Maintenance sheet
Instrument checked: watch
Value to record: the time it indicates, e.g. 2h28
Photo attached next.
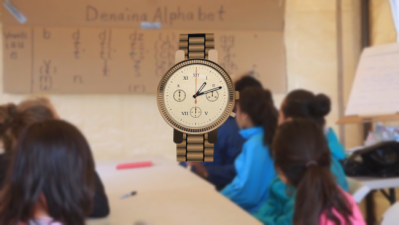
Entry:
1h12
